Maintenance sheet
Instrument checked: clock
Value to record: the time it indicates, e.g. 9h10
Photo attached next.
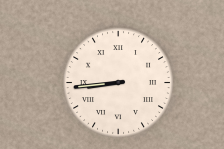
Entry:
8h44
